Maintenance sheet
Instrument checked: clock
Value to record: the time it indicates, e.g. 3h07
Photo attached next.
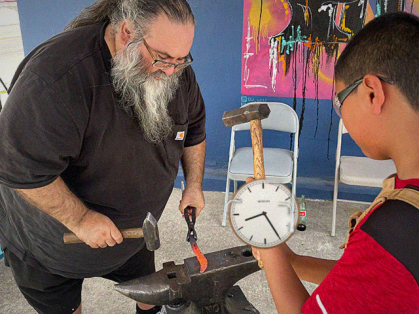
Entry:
8h25
